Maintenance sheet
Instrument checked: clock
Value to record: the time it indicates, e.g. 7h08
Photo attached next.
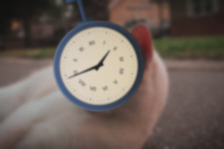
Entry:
1h44
